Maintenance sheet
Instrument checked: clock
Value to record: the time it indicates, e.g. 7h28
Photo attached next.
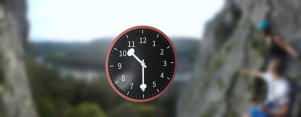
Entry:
10h30
